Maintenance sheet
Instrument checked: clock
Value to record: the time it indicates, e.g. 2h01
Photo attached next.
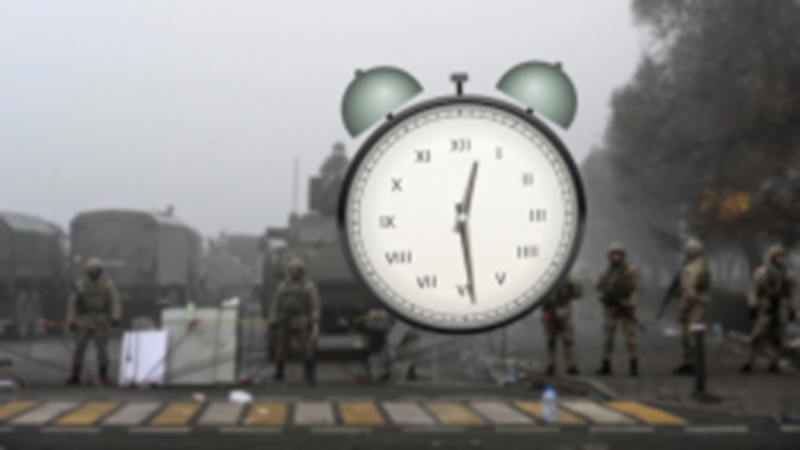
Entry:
12h29
